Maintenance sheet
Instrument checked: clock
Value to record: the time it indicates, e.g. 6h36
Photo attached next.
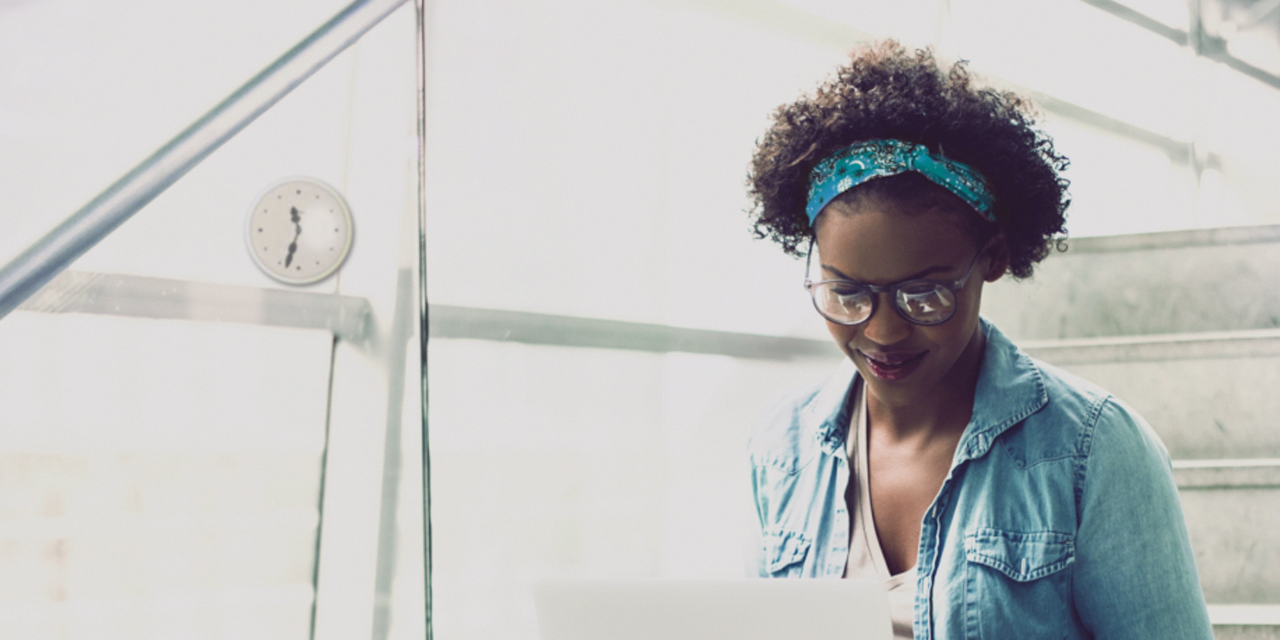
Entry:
11h33
